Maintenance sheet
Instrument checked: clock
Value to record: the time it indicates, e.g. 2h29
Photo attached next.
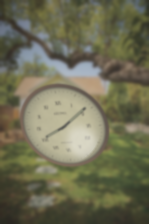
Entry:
8h09
